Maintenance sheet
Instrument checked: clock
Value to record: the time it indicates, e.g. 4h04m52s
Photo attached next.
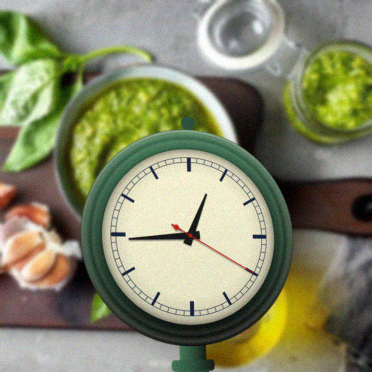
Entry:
12h44m20s
